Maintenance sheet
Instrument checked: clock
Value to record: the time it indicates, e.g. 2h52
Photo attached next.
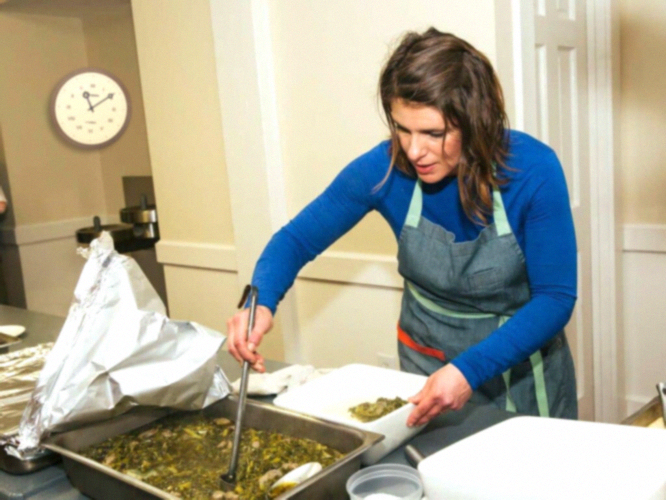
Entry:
11h09
